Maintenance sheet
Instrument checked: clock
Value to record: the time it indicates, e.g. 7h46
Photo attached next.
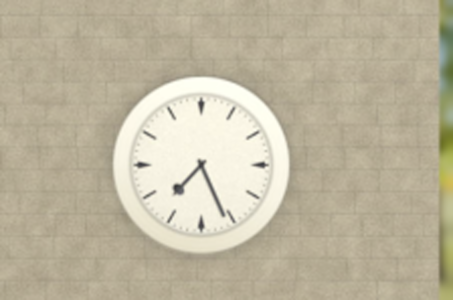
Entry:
7h26
